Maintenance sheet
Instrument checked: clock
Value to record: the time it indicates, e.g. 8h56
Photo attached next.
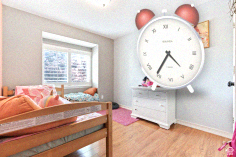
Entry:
4h36
